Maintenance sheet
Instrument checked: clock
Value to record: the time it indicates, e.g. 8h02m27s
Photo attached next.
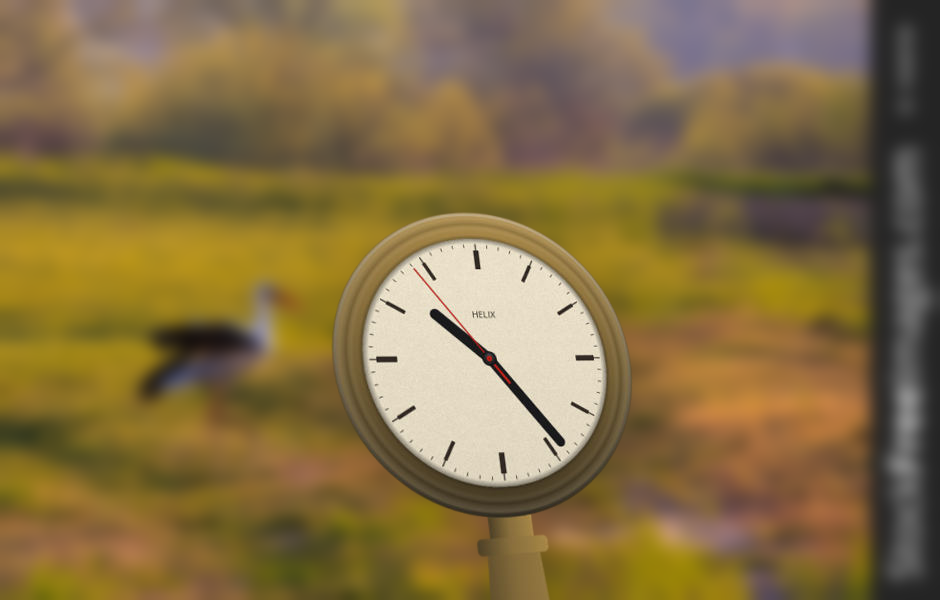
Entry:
10h23m54s
